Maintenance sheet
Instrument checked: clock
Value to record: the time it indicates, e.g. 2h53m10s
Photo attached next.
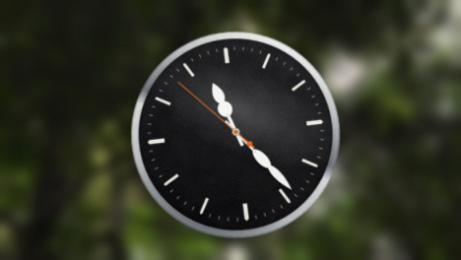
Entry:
11h23m53s
